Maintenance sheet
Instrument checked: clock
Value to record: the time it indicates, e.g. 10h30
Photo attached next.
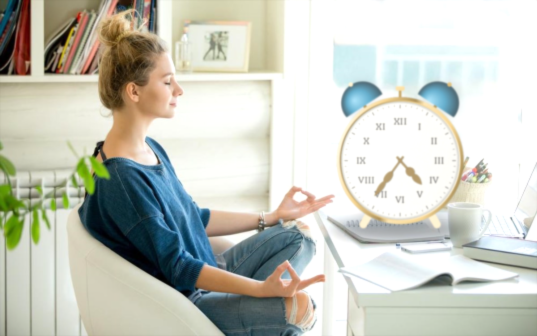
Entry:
4h36
